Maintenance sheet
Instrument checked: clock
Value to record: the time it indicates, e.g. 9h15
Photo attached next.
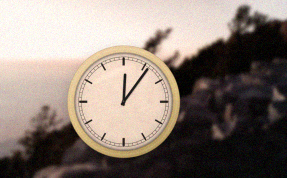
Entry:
12h06
